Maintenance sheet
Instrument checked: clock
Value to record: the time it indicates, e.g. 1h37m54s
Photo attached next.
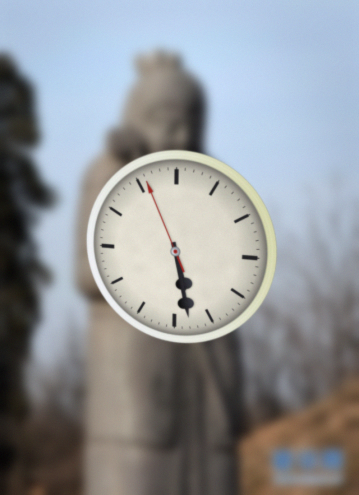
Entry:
5h27m56s
